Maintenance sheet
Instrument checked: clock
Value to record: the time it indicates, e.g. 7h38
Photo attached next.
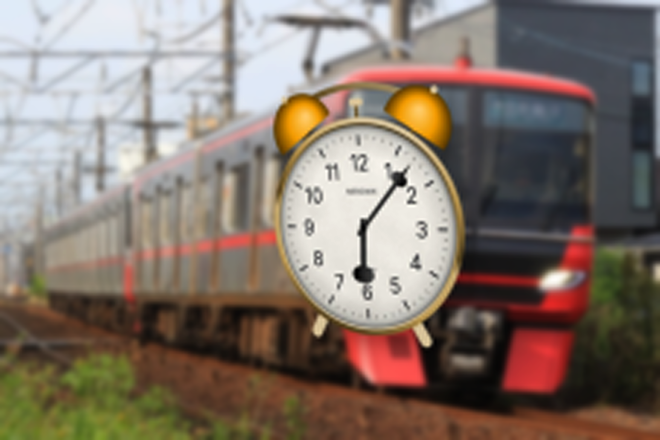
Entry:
6h07
